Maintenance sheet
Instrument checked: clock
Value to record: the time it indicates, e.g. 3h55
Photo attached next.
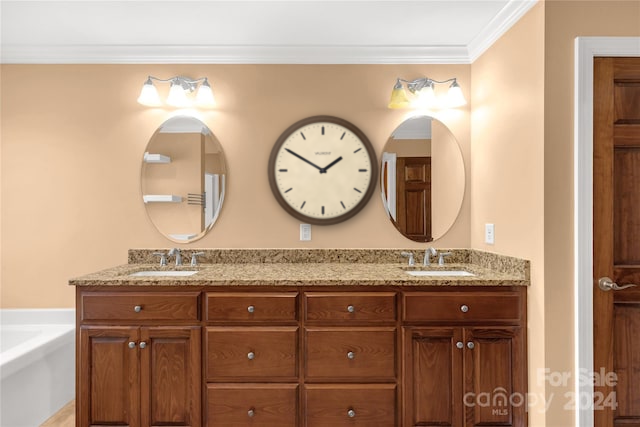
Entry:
1h50
